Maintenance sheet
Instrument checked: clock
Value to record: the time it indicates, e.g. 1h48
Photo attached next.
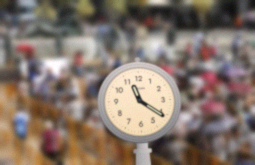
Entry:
11h21
